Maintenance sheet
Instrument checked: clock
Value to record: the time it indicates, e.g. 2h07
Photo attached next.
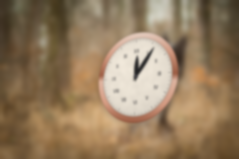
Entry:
12h06
